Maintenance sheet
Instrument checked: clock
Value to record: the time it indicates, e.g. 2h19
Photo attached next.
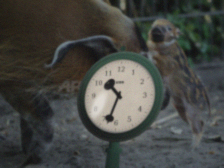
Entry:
10h33
